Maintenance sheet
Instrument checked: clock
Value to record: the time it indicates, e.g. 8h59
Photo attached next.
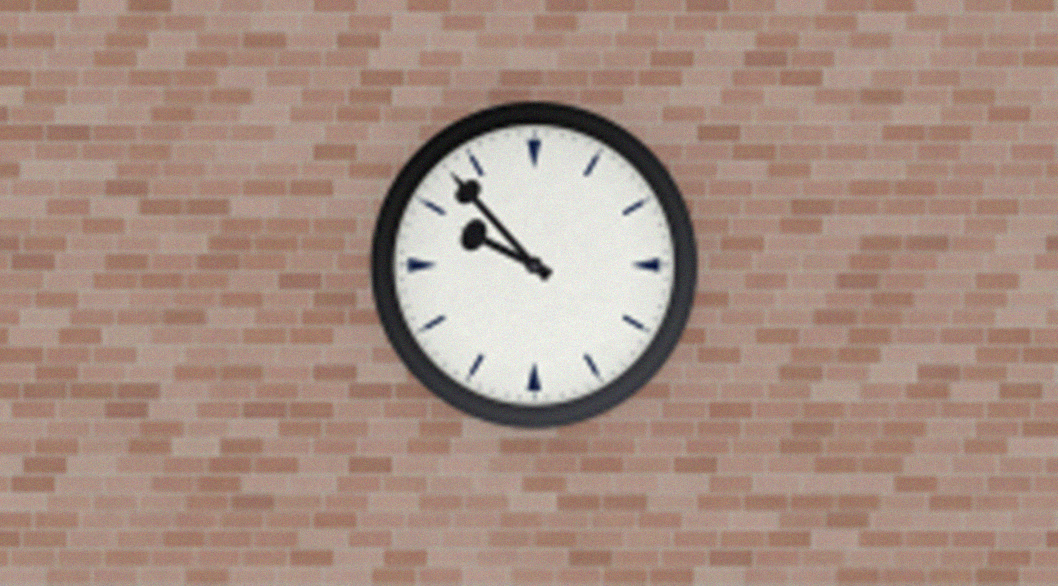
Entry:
9h53
